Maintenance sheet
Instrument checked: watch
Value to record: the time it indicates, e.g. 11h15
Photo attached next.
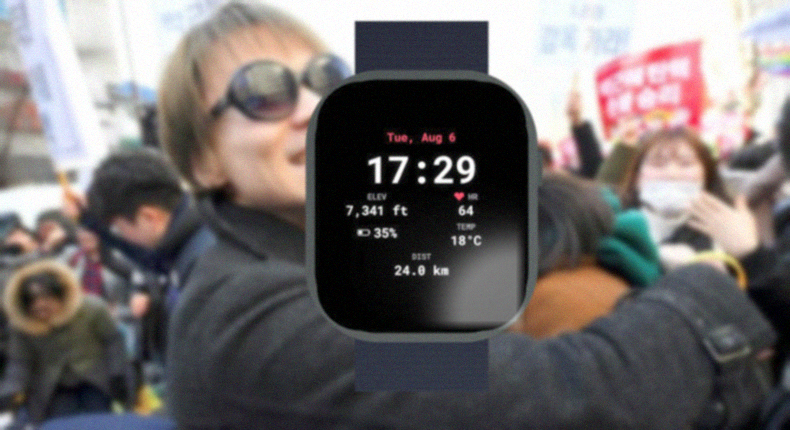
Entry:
17h29
